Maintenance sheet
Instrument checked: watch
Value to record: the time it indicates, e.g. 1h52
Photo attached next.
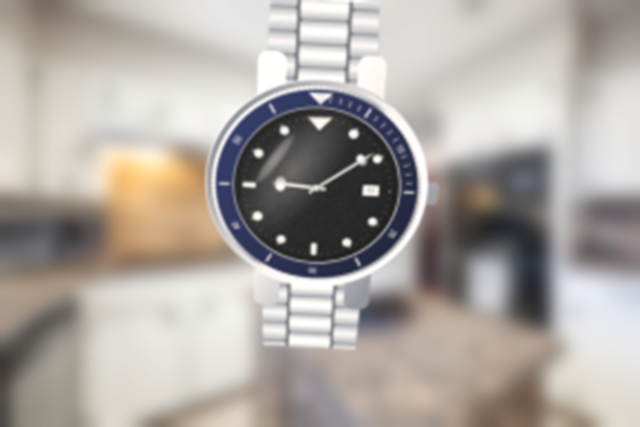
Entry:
9h09
